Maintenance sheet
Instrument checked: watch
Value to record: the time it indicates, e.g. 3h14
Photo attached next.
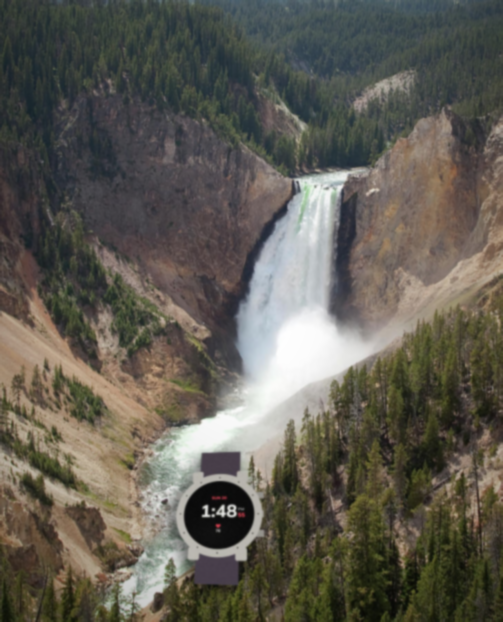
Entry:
1h48
